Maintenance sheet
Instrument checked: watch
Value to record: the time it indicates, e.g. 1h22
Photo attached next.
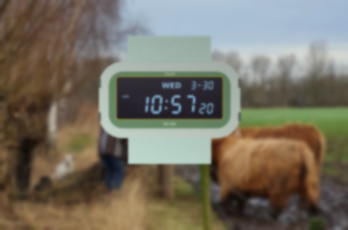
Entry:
10h57
